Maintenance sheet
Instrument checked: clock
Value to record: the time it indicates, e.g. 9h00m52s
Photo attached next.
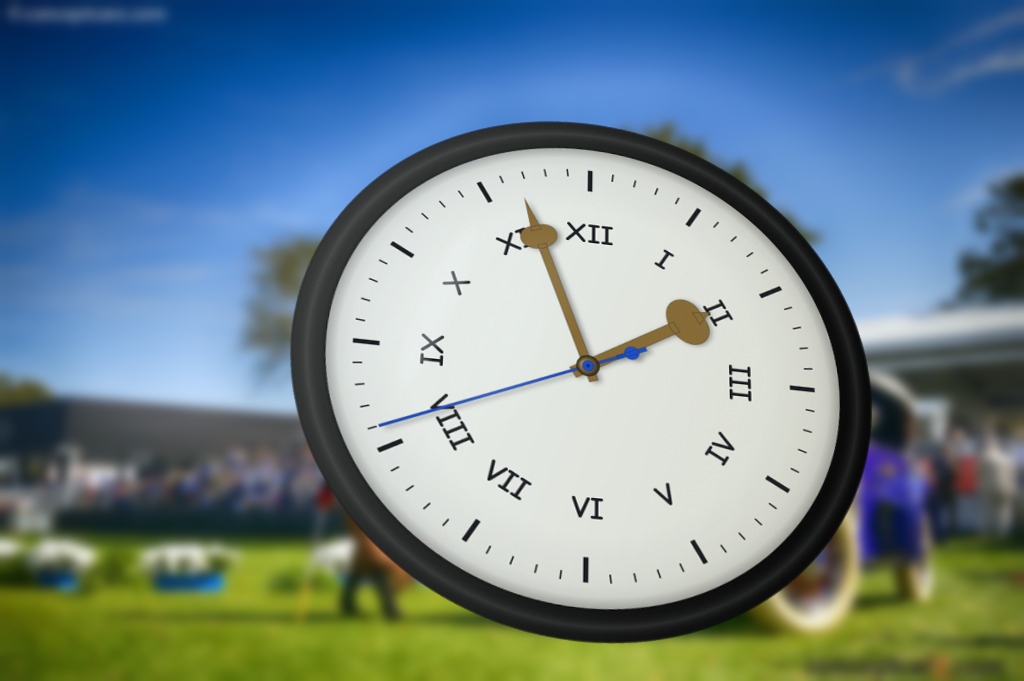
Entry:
1h56m41s
